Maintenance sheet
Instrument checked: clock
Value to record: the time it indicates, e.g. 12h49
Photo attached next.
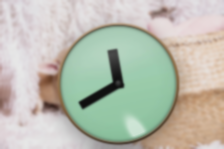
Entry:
11h40
